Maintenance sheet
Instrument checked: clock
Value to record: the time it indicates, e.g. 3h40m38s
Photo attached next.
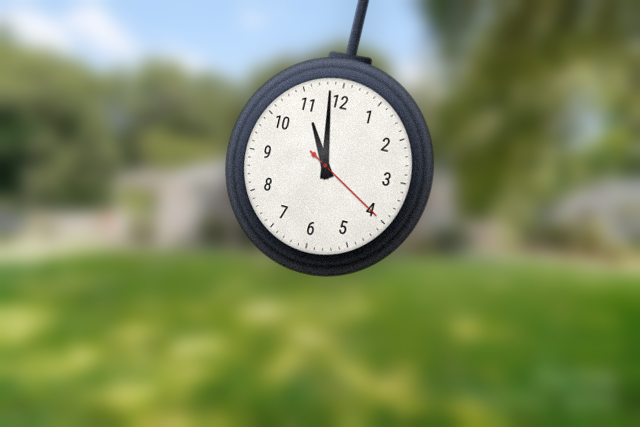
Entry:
10h58m20s
